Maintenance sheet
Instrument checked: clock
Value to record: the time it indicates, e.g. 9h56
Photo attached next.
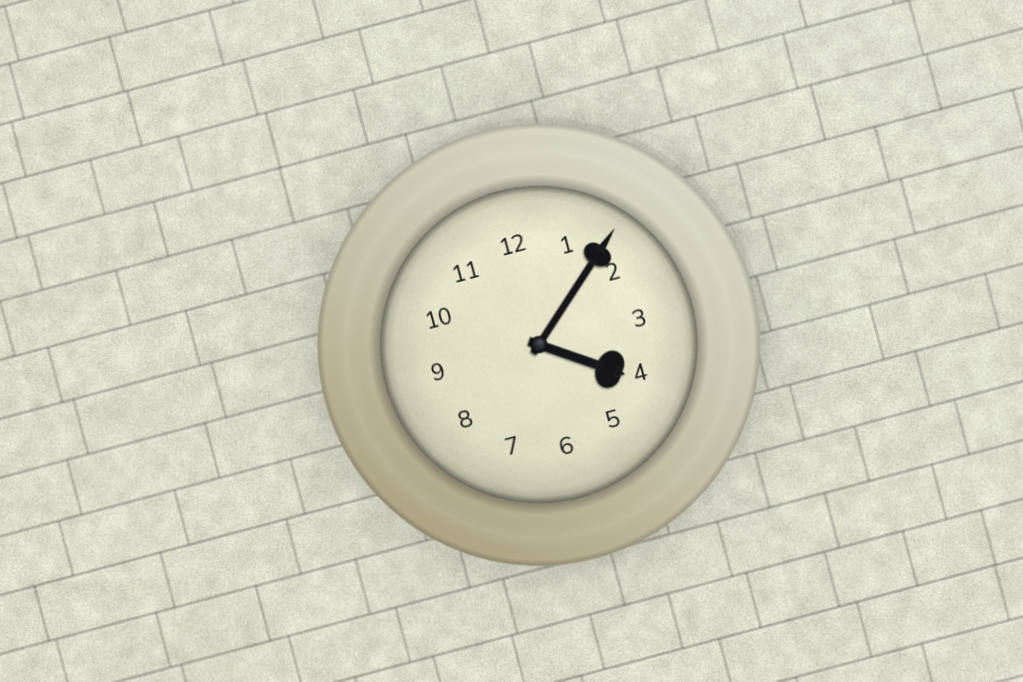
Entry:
4h08
